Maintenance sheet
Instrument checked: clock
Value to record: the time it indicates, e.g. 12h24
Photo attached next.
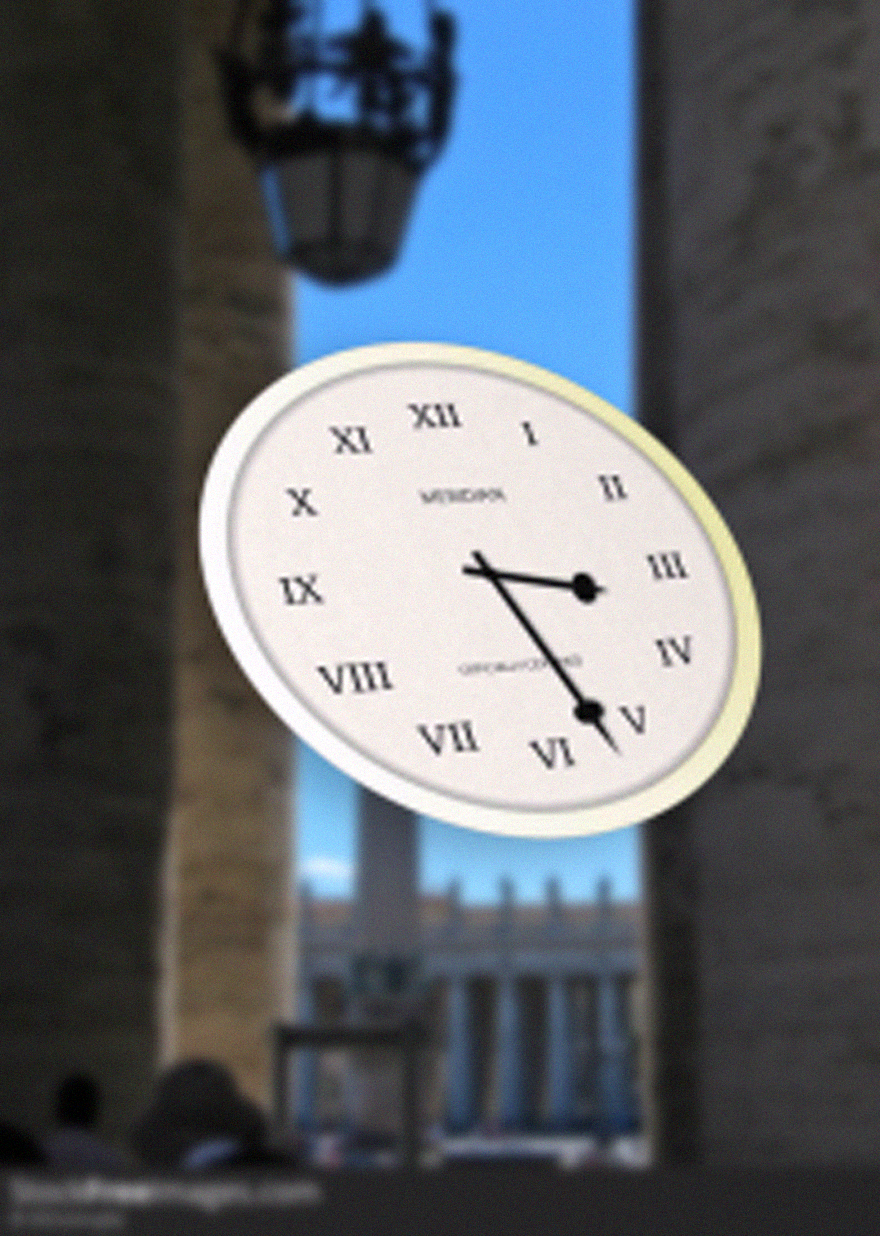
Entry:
3h27
